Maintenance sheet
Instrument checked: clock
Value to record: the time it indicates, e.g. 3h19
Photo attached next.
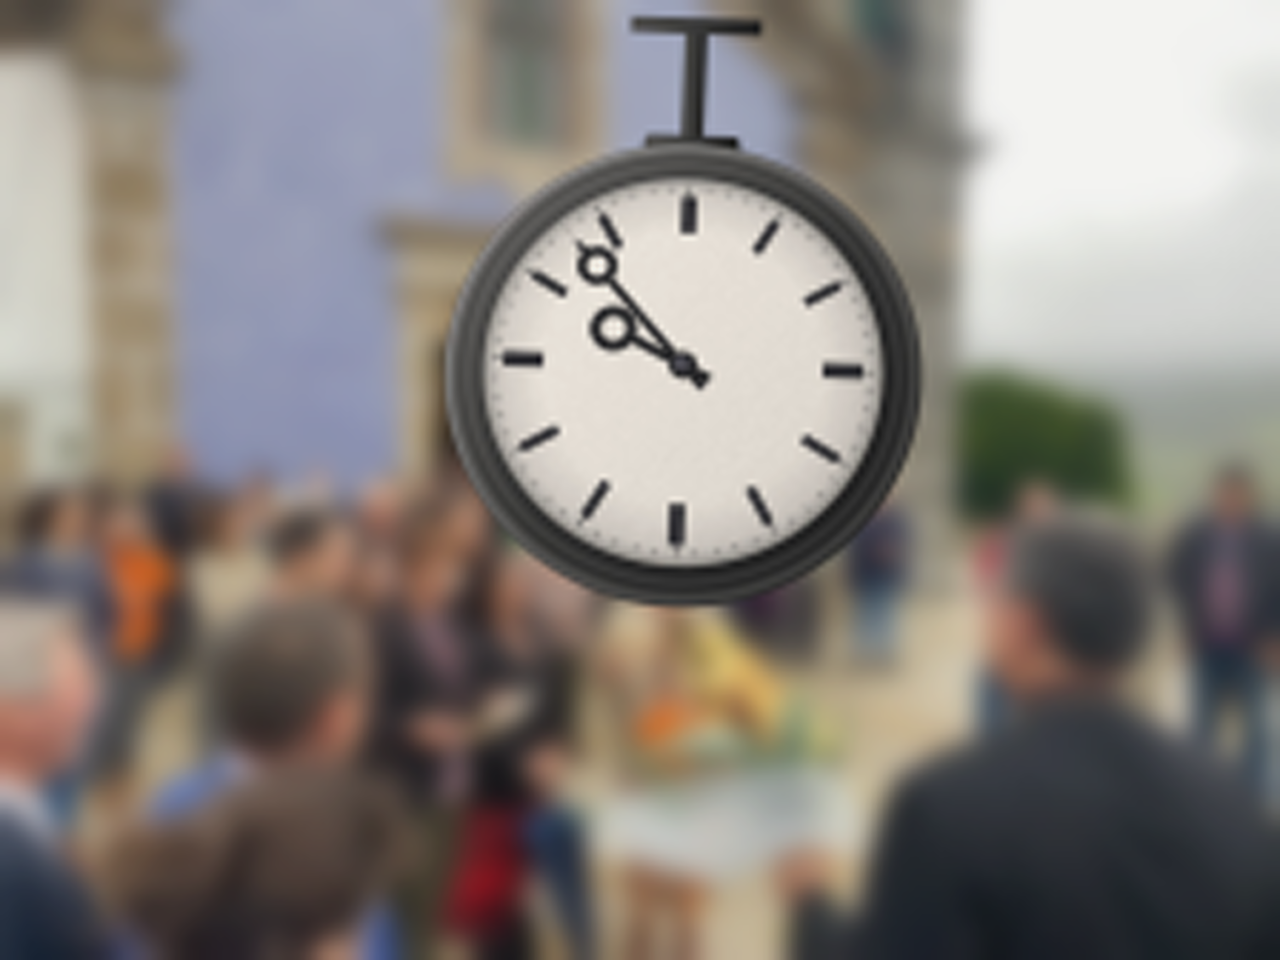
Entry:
9h53
